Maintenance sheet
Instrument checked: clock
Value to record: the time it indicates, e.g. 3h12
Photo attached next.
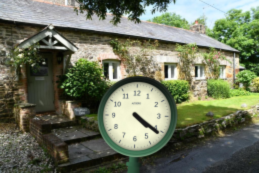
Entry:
4h21
